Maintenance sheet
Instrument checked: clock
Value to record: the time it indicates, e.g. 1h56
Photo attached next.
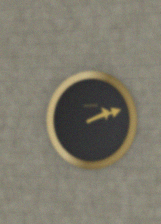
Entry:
2h12
